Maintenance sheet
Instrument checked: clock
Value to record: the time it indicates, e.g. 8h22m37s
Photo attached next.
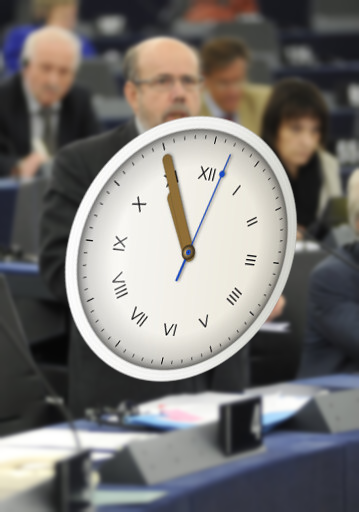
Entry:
10h55m02s
